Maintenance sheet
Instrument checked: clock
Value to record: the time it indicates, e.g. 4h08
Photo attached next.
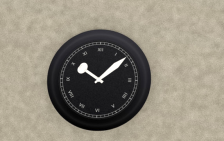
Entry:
10h08
